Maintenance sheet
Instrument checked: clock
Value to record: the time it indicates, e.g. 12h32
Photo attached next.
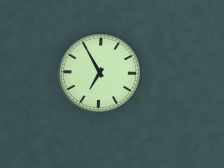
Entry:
6h55
